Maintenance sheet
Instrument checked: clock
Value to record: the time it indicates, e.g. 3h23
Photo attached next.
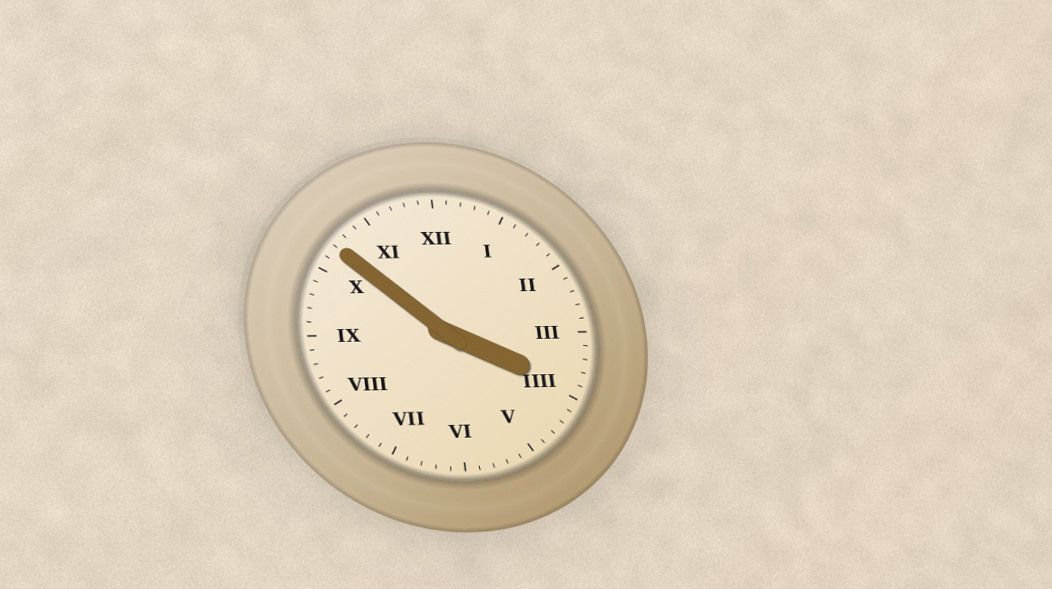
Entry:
3h52
